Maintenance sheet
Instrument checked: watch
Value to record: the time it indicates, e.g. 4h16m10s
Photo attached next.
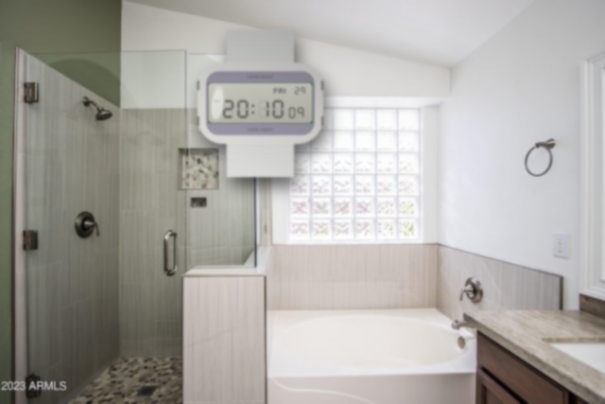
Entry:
20h10m09s
